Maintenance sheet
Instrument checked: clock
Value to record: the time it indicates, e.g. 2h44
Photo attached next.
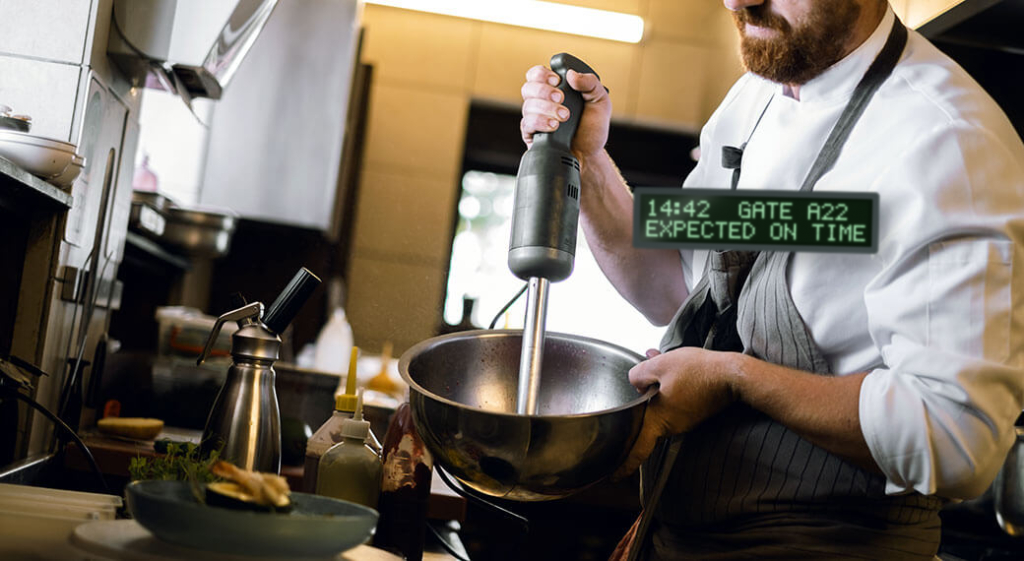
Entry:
14h42
